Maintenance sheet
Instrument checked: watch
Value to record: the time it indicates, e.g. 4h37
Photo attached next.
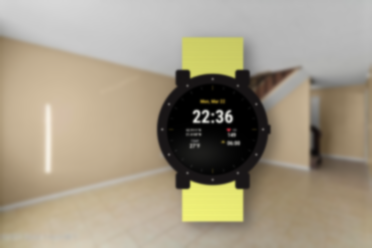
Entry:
22h36
